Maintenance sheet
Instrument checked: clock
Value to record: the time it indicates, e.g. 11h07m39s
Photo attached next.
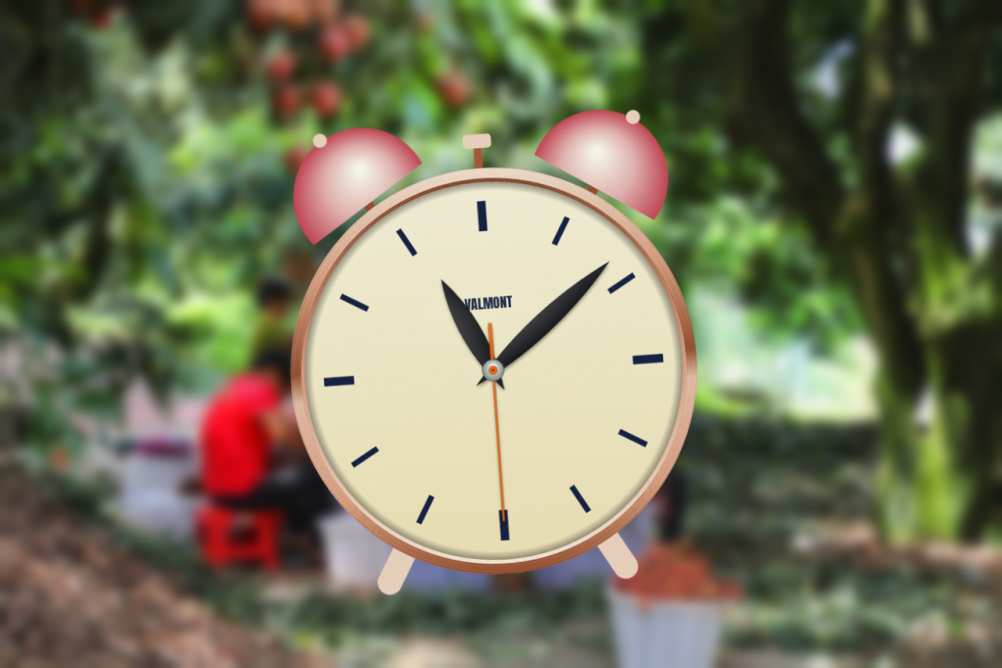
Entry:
11h08m30s
